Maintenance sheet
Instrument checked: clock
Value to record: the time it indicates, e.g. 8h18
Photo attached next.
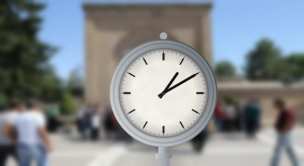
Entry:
1h10
